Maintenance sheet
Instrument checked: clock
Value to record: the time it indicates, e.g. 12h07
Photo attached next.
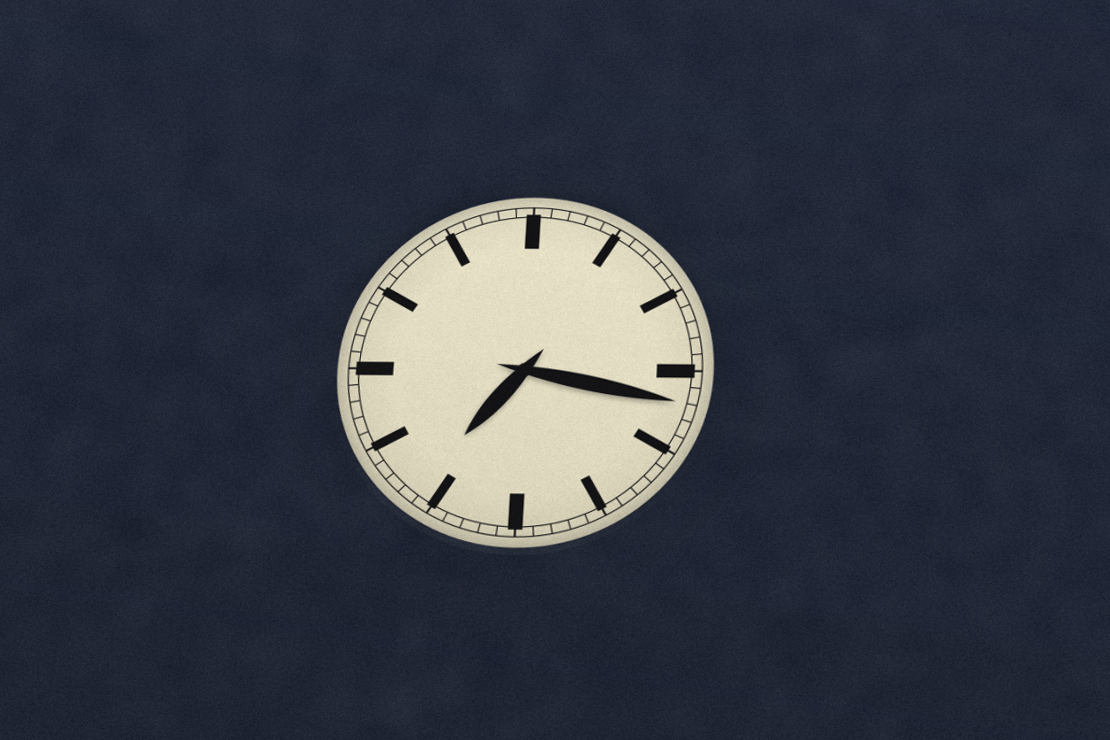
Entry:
7h17
